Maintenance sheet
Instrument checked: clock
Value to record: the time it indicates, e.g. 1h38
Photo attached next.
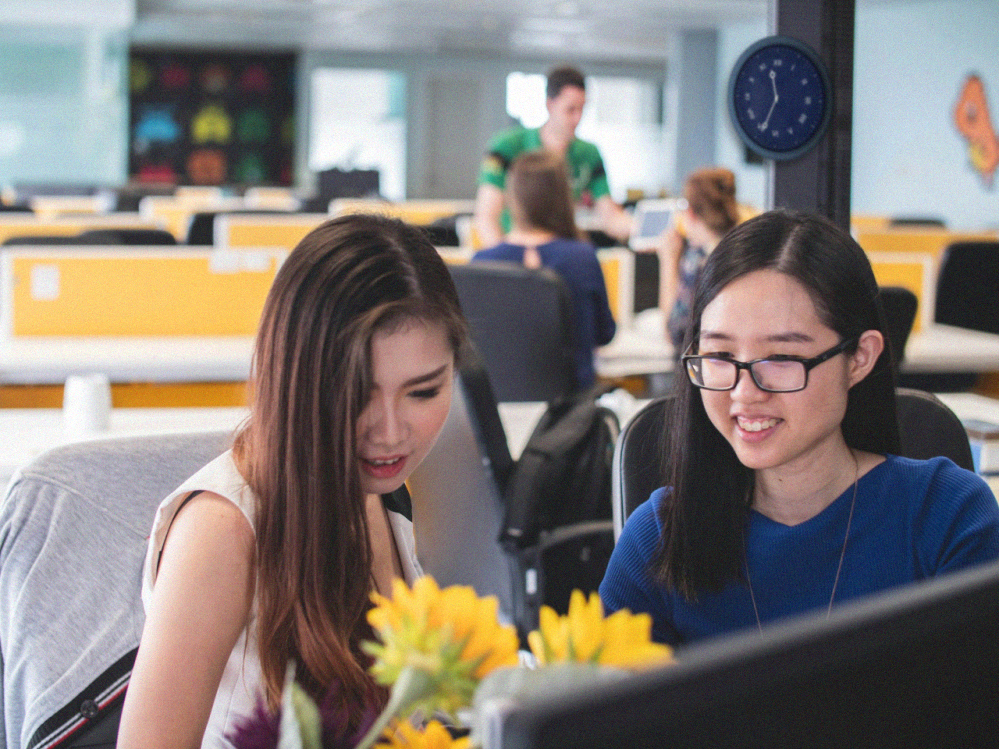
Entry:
11h34
